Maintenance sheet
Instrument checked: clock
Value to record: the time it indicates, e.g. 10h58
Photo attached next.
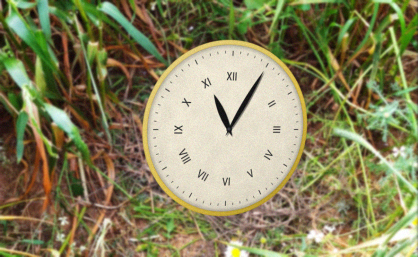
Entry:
11h05
